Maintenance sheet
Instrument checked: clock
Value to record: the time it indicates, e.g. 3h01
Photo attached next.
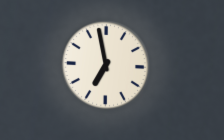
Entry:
6h58
